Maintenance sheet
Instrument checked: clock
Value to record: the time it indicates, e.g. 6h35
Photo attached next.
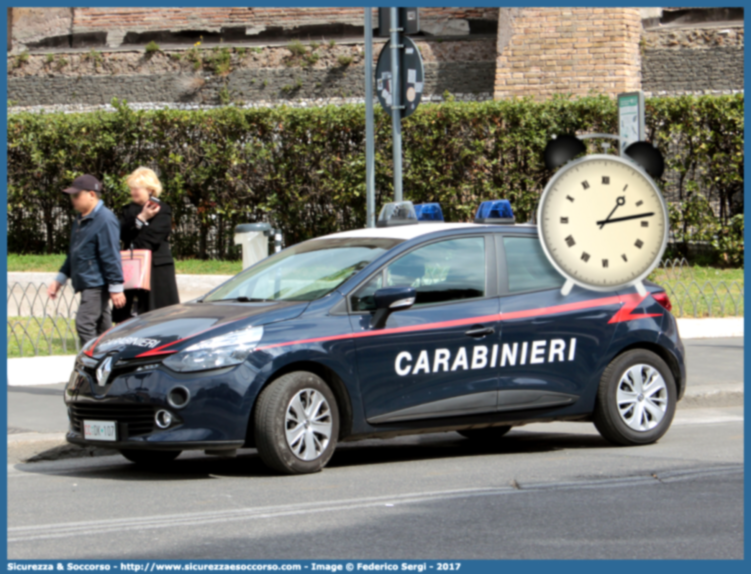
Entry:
1h13
